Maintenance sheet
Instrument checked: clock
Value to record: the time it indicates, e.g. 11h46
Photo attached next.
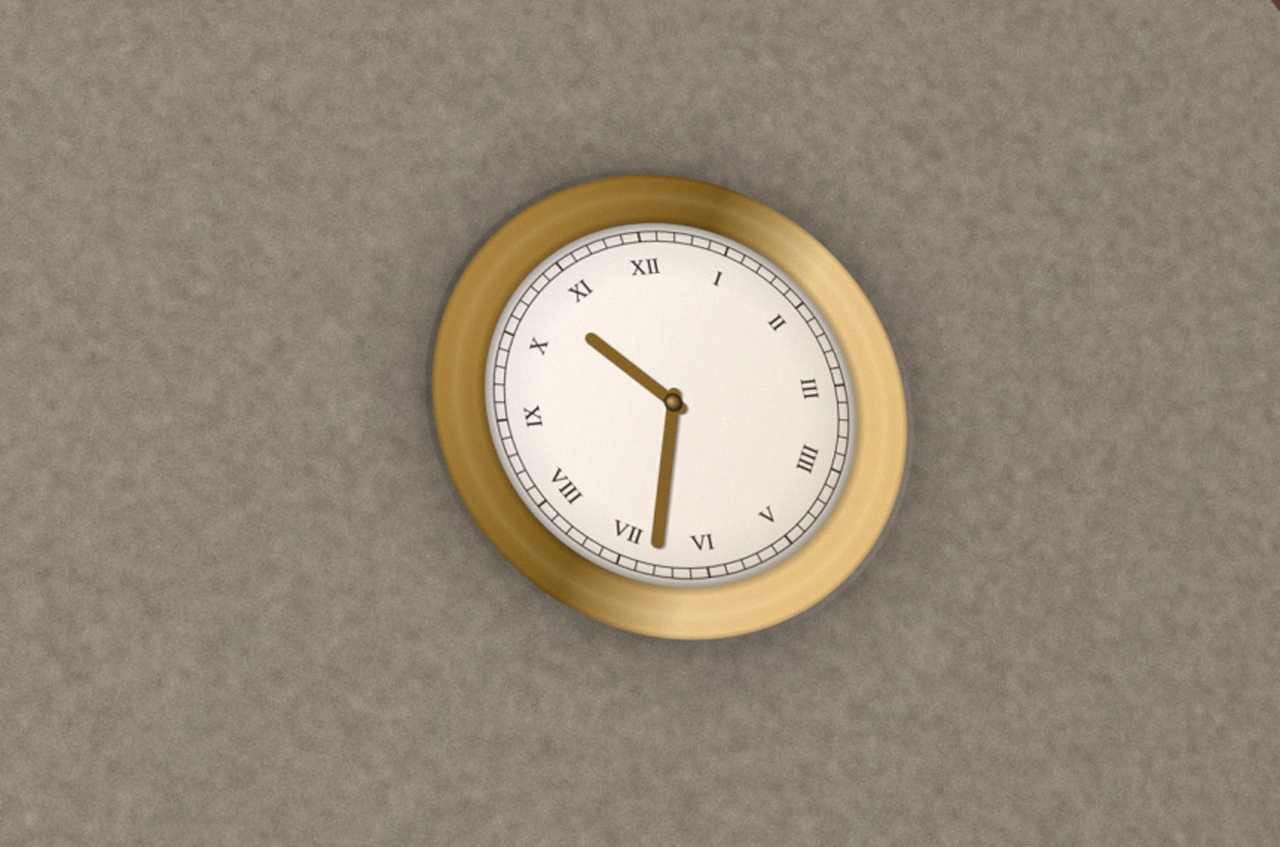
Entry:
10h33
